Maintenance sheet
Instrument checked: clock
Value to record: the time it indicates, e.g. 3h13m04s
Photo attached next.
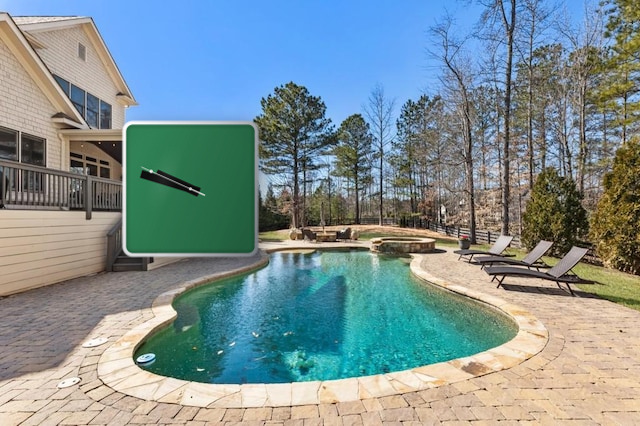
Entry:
9h47m49s
